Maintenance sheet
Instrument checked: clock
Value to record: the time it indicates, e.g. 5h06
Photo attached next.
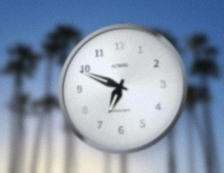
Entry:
6h49
